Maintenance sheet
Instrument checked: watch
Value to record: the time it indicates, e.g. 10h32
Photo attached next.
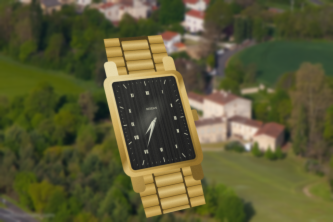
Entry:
7h35
